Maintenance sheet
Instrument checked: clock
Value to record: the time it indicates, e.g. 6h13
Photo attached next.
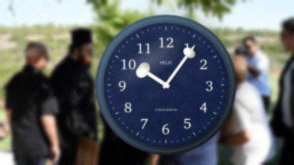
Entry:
10h06
